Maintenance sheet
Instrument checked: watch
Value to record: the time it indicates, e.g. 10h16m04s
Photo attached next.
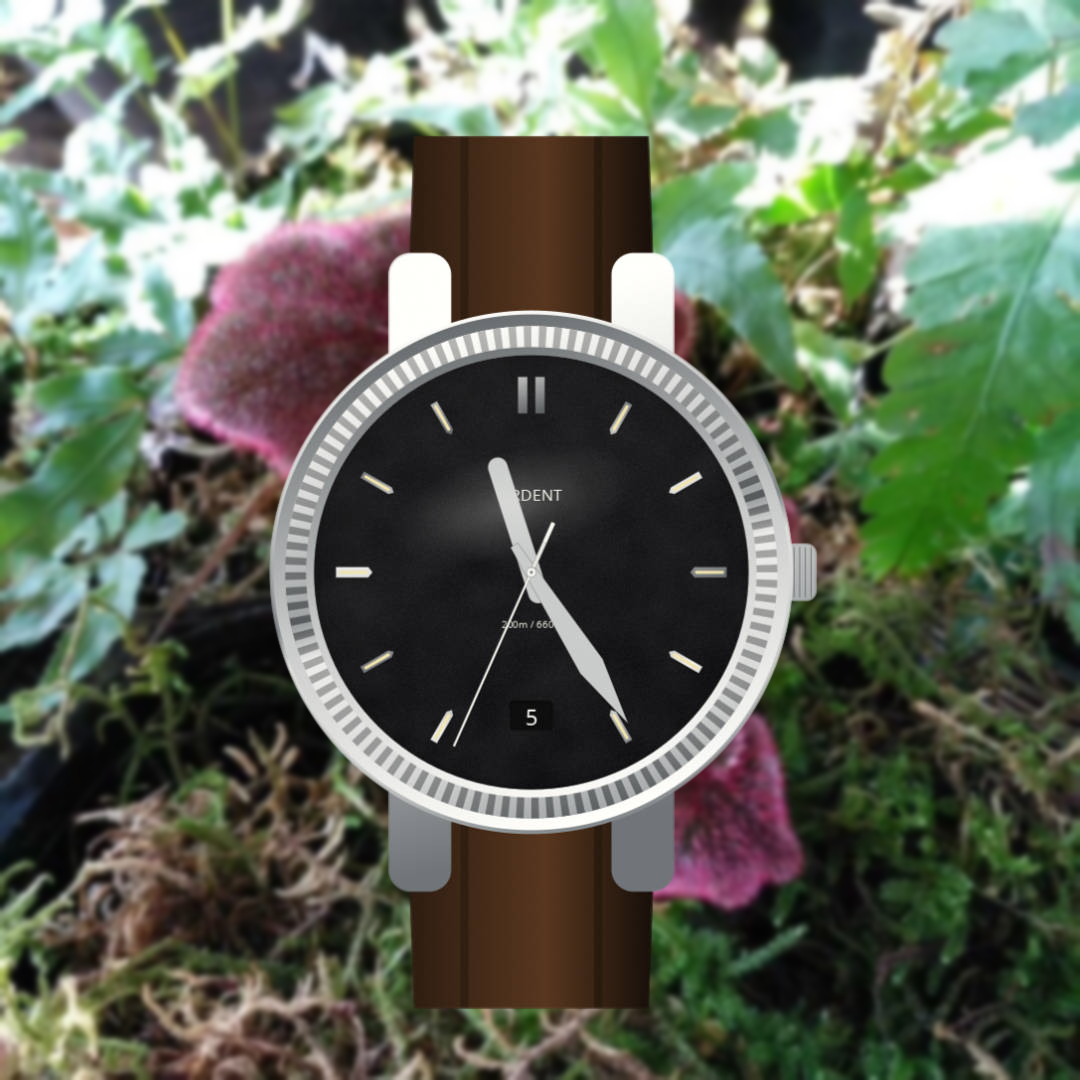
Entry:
11h24m34s
